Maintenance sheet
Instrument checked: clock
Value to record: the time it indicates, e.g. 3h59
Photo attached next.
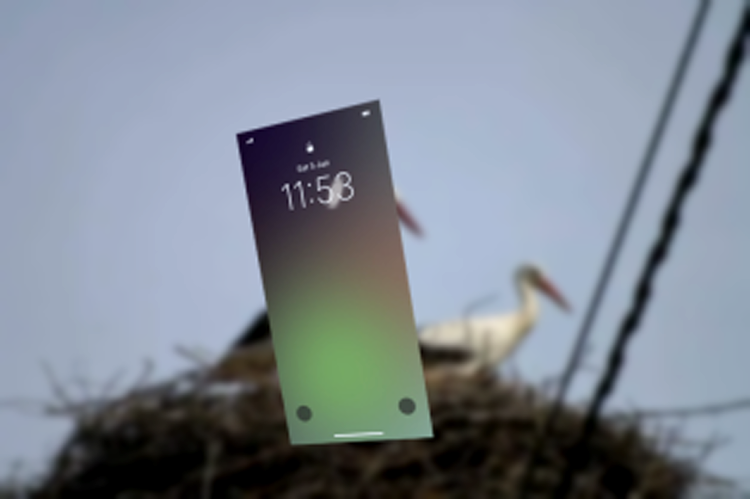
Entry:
11h53
